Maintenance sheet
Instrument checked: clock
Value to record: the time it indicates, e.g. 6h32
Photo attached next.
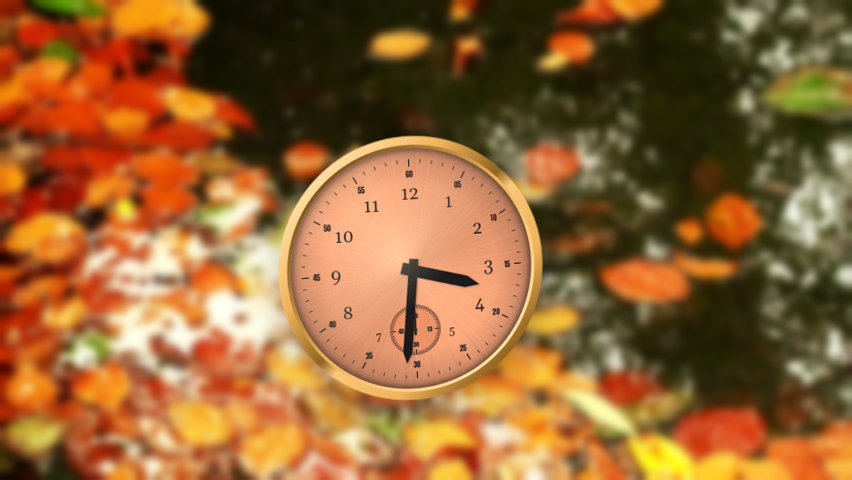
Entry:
3h31
